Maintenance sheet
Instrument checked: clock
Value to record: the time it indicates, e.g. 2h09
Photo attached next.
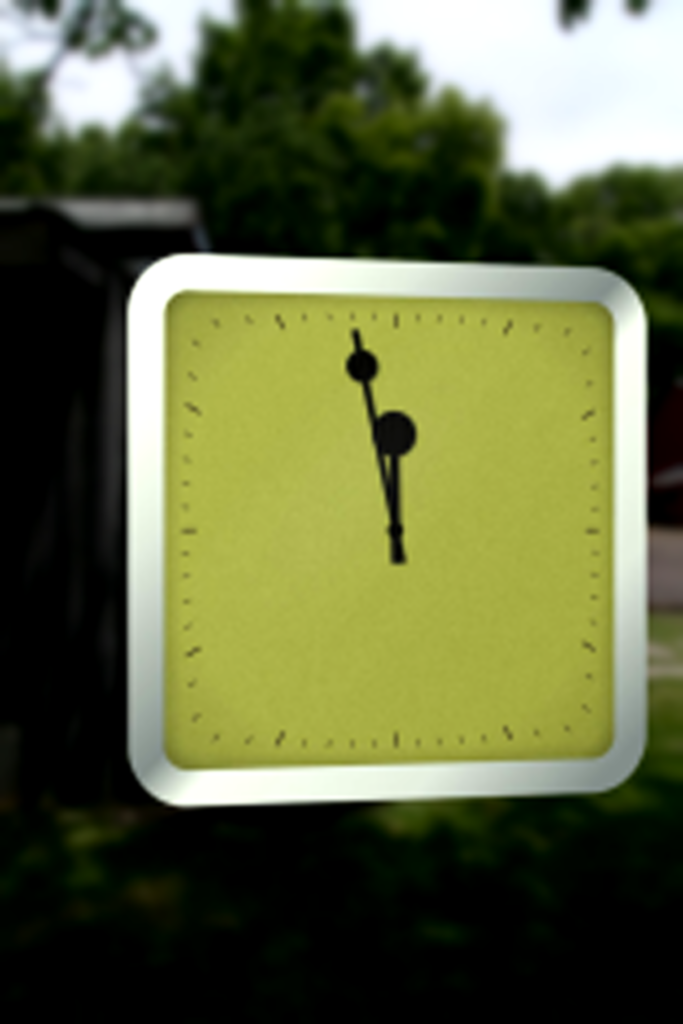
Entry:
11h58
